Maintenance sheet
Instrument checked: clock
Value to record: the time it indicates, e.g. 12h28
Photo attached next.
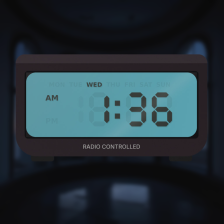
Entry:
1h36
